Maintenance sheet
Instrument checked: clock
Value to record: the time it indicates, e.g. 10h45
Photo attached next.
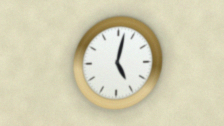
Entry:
5h02
